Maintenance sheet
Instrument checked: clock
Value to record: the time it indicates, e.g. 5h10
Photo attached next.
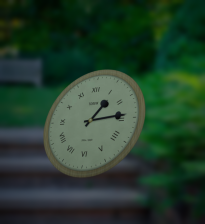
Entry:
1h14
